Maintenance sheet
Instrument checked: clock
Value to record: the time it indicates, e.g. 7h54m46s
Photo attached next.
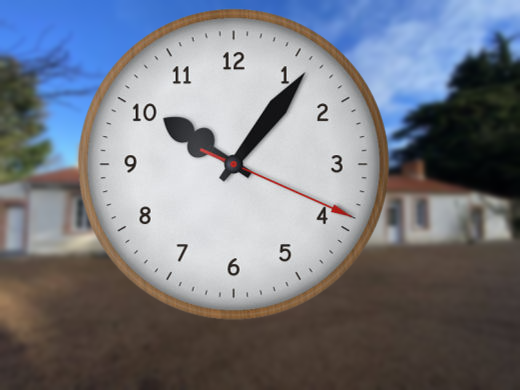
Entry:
10h06m19s
